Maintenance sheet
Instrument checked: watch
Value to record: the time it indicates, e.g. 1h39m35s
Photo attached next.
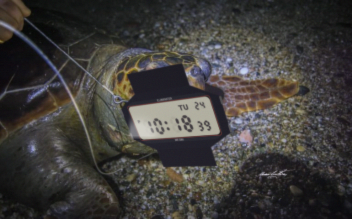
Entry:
10h18m39s
